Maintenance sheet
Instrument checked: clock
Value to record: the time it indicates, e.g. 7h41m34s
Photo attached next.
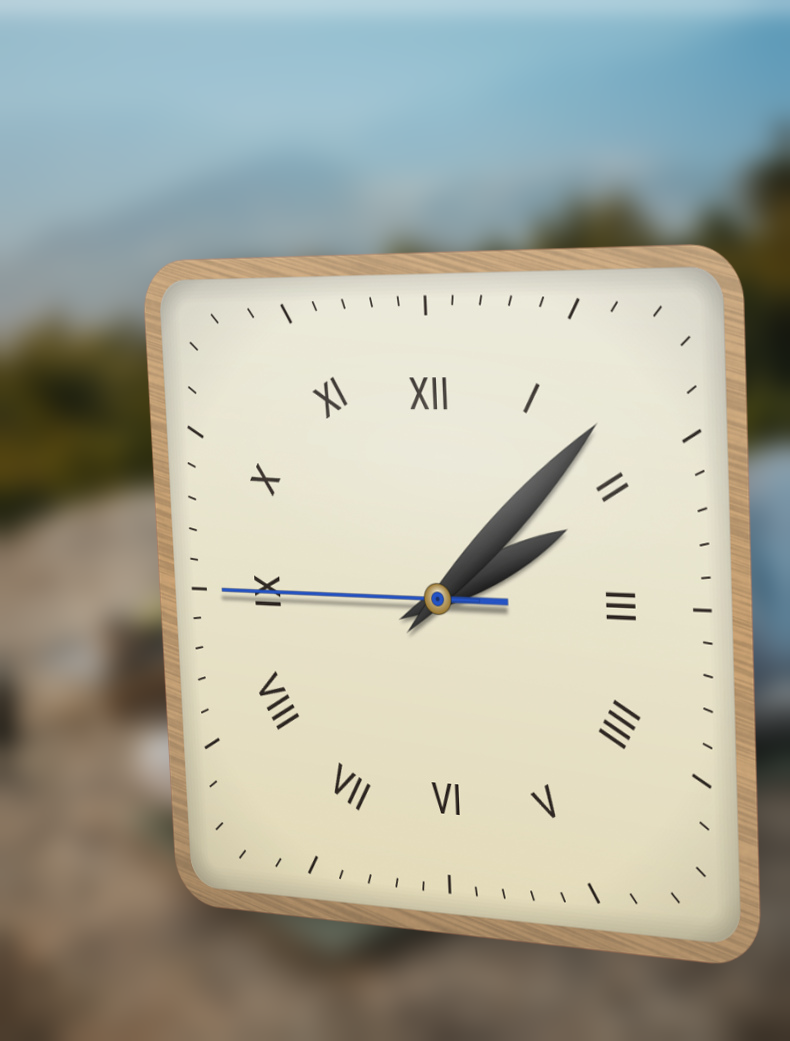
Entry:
2h07m45s
